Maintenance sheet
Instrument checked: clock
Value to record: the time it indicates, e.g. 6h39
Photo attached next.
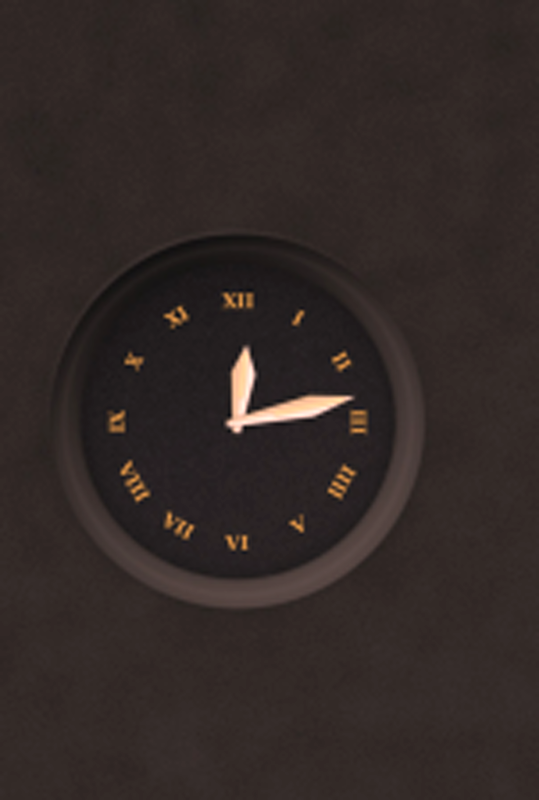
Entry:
12h13
